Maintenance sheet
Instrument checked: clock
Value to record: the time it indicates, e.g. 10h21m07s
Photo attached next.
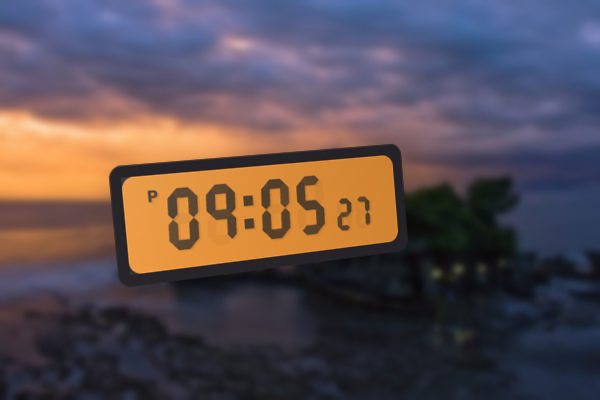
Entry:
9h05m27s
